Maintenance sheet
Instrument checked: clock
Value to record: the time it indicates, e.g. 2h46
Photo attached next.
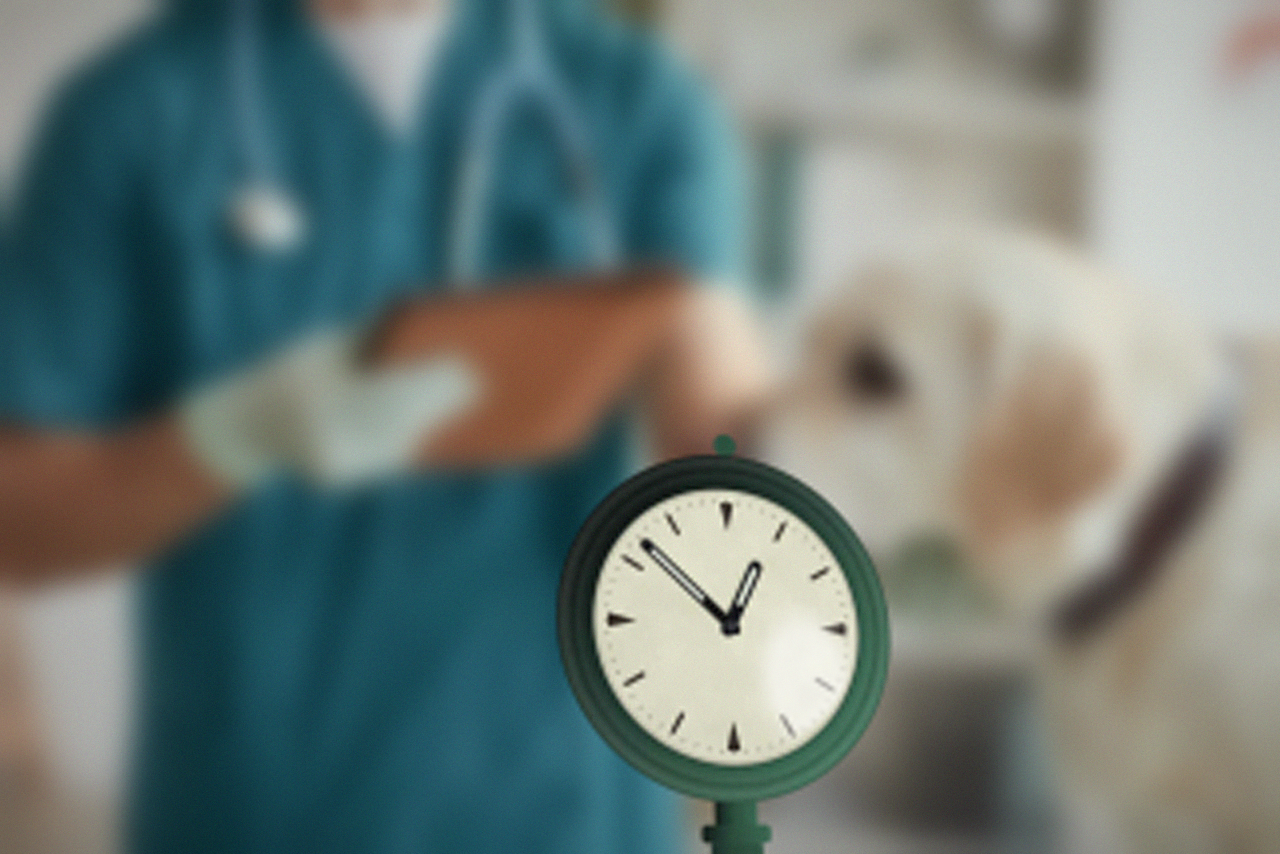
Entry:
12h52
